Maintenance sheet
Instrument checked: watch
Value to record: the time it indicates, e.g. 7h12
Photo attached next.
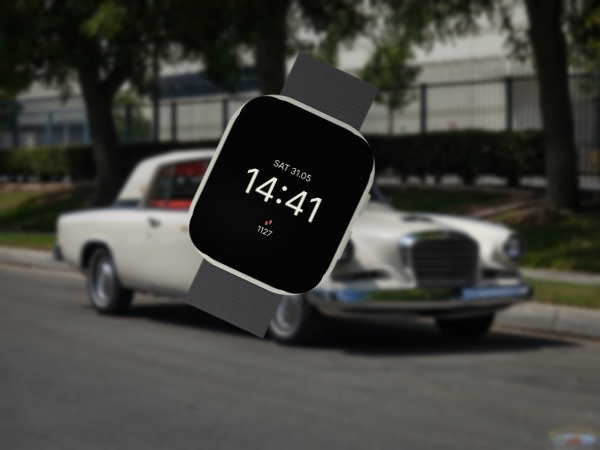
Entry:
14h41
